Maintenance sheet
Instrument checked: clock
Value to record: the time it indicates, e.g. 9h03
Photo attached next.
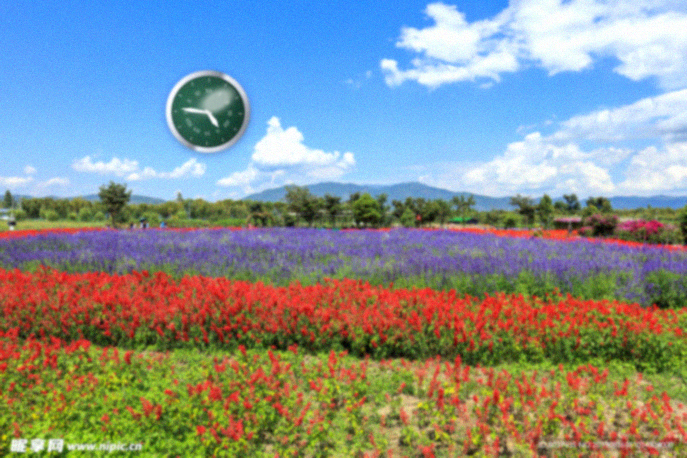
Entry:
4h46
